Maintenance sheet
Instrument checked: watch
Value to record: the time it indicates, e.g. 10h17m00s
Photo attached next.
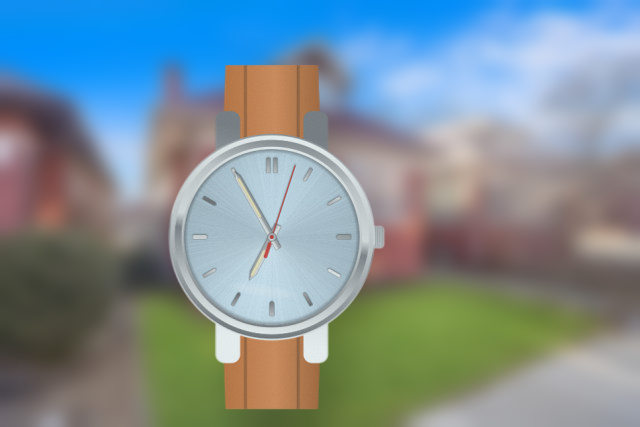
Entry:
6h55m03s
